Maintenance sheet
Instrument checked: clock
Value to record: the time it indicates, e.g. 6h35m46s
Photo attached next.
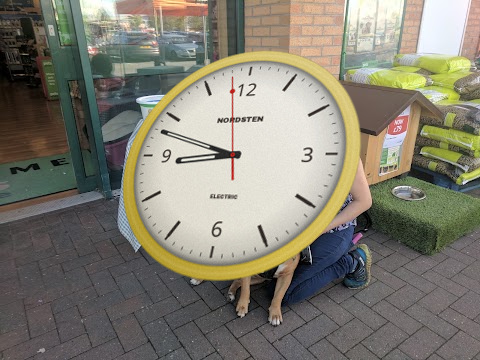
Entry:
8h47m58s
